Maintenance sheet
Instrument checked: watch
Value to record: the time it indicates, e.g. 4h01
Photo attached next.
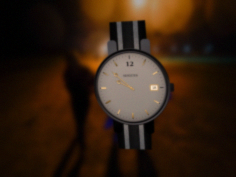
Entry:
9h52
